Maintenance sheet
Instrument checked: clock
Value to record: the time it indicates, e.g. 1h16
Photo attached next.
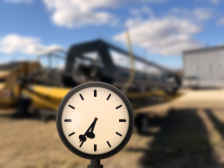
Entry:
6h36
